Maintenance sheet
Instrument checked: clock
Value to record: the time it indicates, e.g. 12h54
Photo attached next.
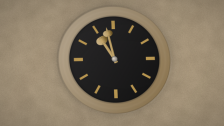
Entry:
10h58
